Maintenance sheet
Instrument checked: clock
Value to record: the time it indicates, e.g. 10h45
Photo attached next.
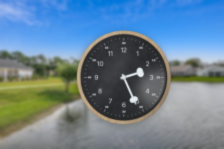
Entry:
2h26
